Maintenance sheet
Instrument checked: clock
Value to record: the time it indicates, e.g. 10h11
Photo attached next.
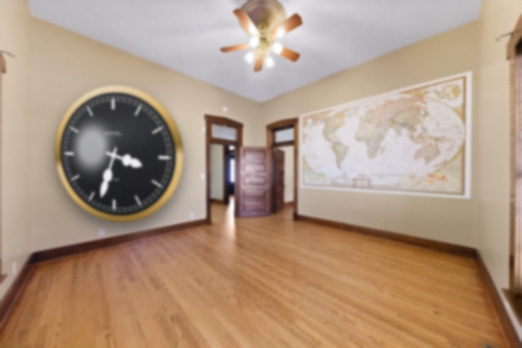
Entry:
3h33
